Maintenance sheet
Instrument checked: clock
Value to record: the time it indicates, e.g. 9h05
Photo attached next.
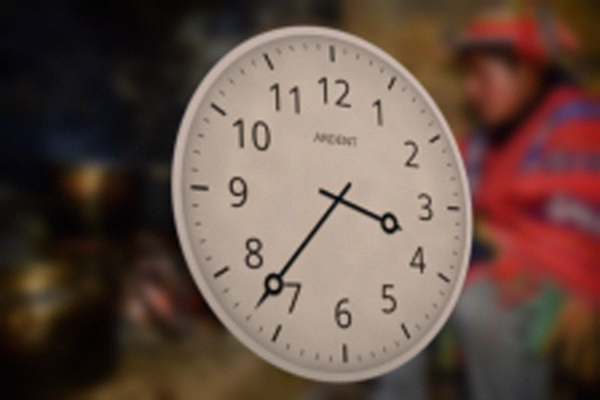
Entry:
3h37
